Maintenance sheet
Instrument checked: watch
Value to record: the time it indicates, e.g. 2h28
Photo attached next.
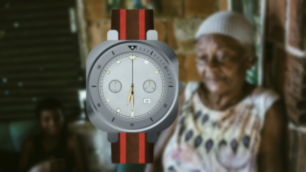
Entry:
6h30
